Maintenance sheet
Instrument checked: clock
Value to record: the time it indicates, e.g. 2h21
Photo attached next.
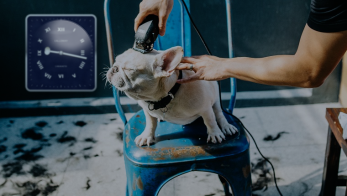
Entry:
9h17
